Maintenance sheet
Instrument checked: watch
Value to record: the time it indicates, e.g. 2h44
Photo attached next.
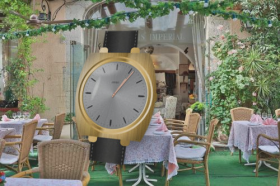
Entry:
1h06
